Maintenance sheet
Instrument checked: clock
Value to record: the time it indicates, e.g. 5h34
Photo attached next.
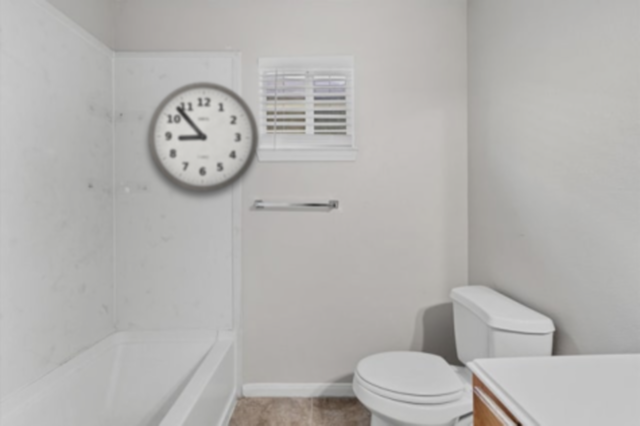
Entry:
8h53
